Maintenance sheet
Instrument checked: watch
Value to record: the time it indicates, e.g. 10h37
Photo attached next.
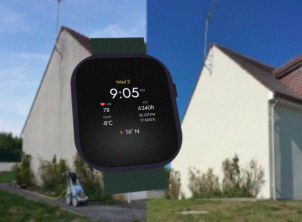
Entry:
9h05
